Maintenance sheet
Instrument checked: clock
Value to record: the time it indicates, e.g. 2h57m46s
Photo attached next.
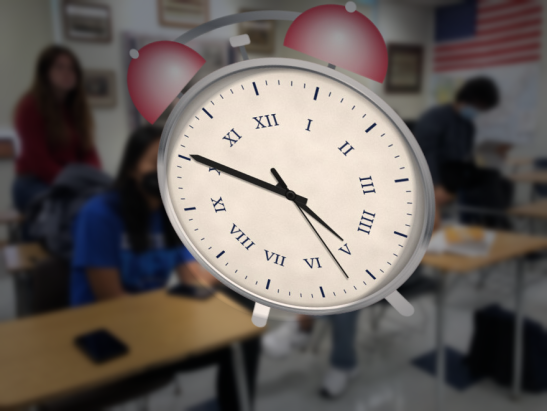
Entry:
4h50m27s
